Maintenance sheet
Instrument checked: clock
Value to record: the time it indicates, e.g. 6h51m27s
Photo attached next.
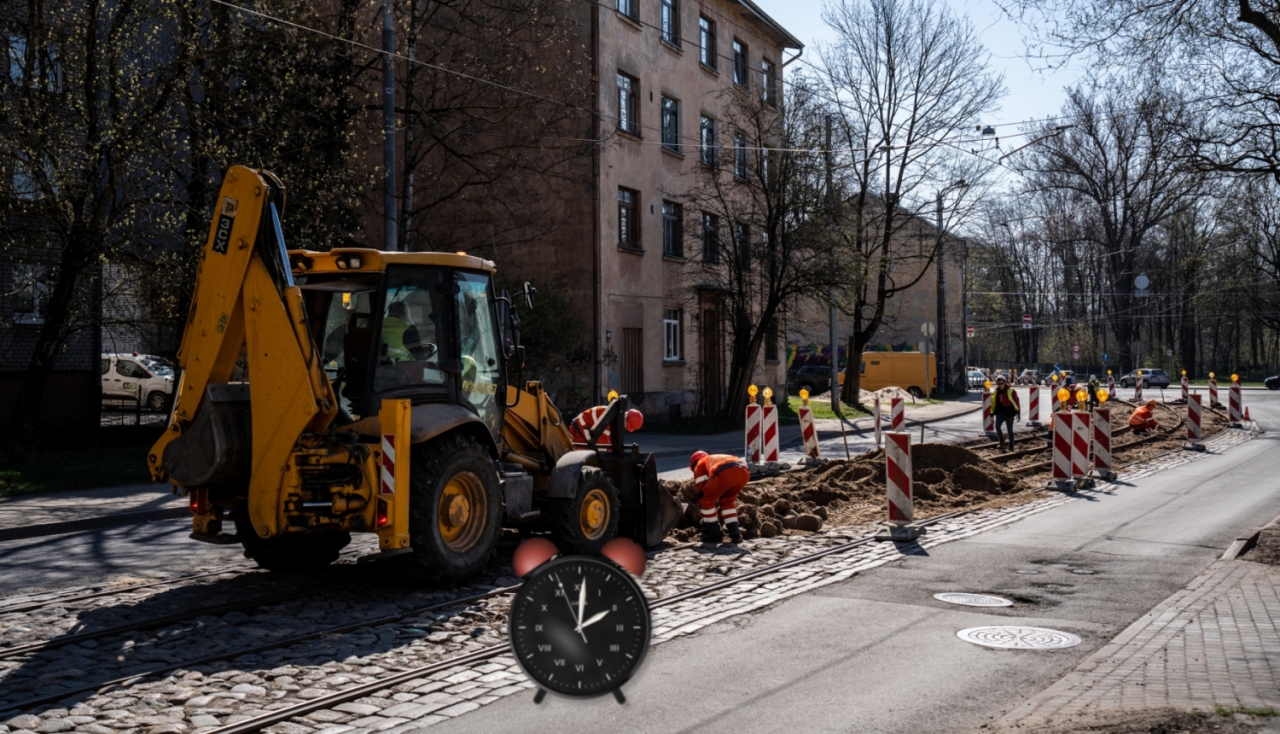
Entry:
2h00m56s
